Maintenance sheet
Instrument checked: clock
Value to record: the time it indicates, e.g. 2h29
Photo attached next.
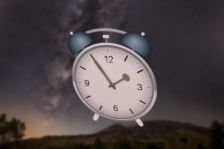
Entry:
1h55
